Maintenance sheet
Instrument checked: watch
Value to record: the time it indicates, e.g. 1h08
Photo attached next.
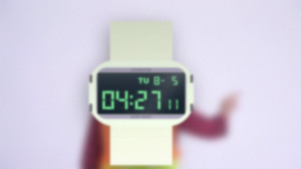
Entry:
4h27
